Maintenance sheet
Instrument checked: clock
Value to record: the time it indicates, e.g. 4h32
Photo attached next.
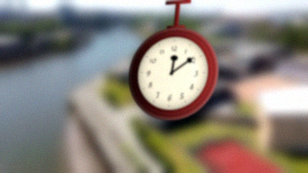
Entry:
12h09
